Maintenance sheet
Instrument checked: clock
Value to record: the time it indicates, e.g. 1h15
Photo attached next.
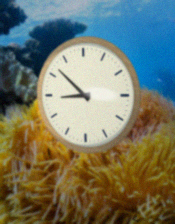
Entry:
8h52
